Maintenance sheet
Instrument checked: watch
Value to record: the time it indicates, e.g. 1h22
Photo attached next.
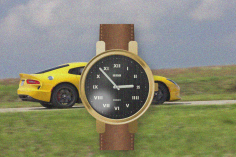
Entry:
2h53
